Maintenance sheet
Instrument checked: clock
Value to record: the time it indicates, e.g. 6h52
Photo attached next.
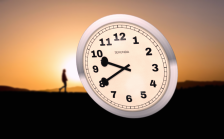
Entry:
9h40
